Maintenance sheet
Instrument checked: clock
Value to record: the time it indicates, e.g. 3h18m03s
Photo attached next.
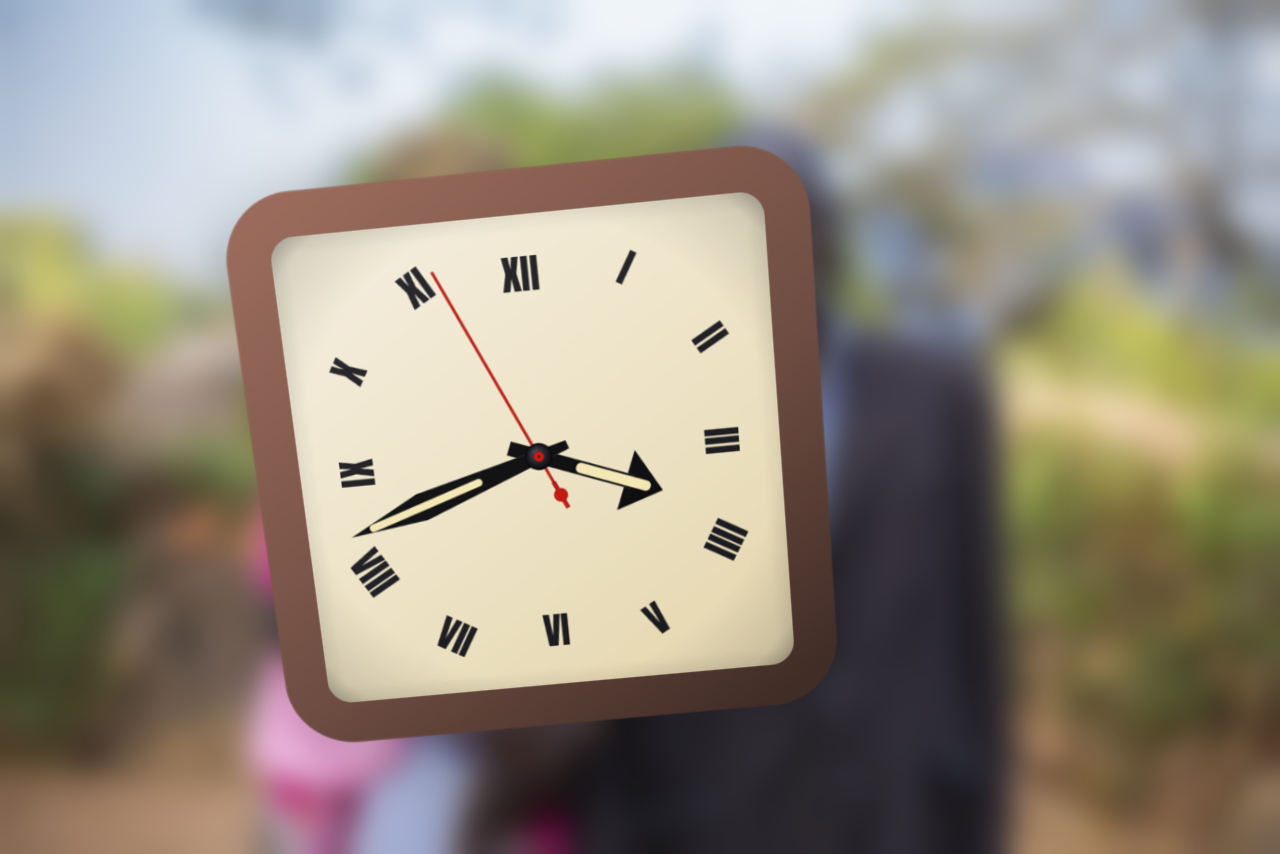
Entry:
3h41m56s
